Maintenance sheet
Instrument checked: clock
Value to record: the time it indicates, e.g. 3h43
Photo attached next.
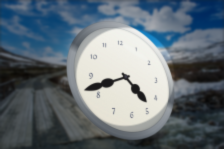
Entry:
4h42
